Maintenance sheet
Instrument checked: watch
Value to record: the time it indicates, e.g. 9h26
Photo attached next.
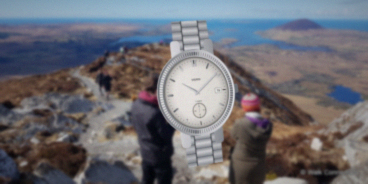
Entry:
10h09
